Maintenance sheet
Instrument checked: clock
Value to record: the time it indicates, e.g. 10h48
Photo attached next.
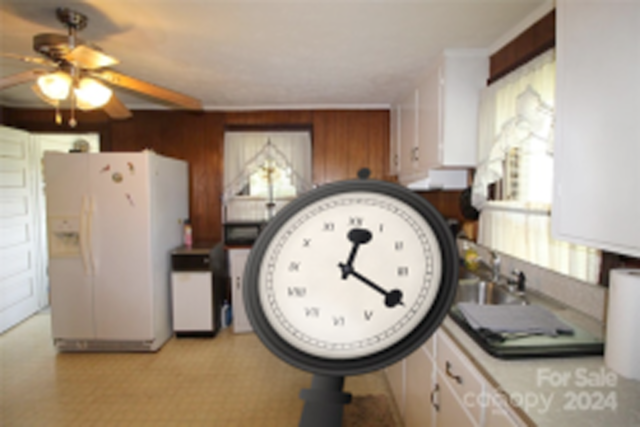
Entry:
12h20
